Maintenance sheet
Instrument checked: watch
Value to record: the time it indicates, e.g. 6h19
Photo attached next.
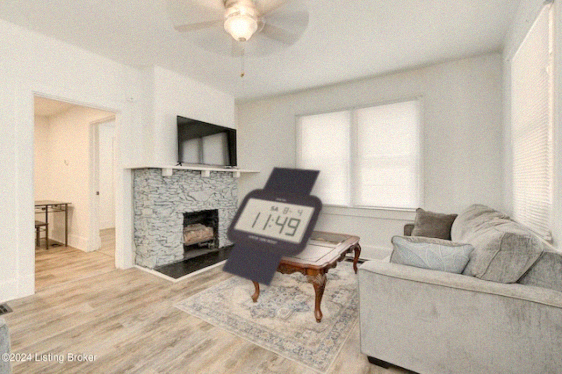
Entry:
11h49
